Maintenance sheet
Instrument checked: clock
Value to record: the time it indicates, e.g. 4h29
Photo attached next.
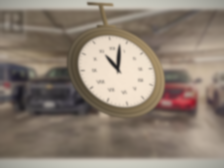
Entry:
11h03
